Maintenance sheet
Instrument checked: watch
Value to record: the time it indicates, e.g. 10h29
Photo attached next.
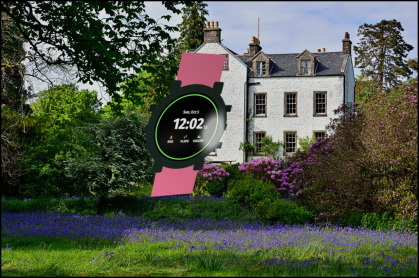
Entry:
12h02
